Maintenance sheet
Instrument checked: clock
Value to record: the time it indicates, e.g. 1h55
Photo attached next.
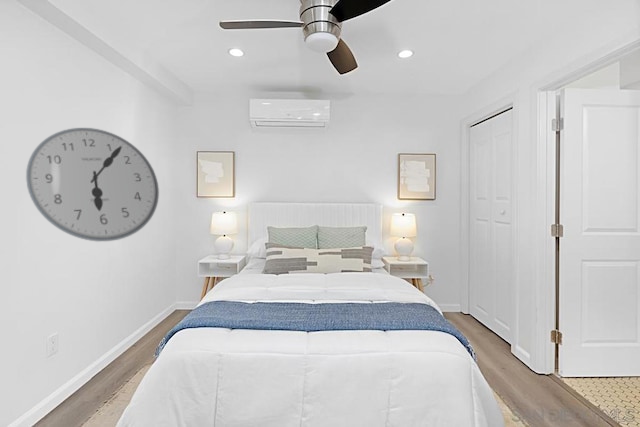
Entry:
6h07
